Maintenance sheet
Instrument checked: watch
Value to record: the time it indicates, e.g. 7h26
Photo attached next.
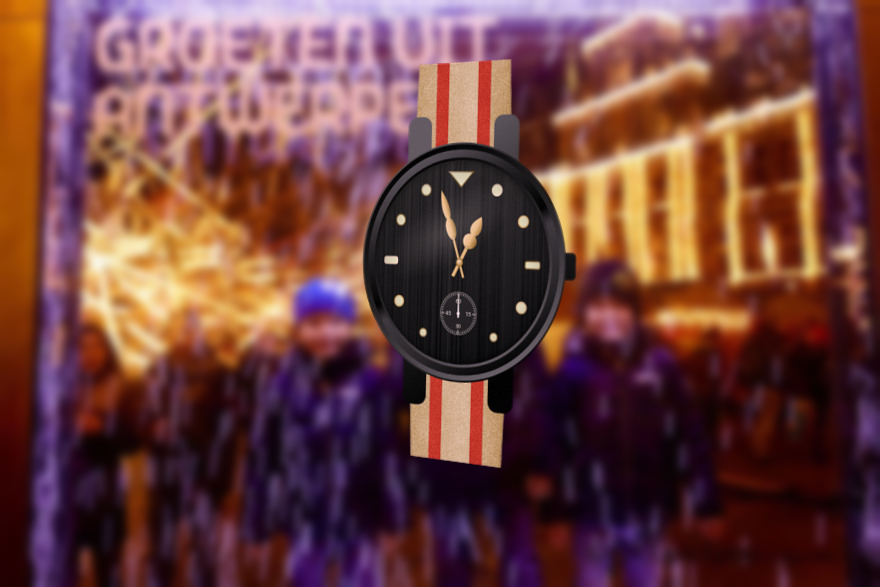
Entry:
12h57
